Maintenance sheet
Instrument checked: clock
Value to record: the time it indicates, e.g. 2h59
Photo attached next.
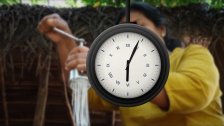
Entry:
6h04
